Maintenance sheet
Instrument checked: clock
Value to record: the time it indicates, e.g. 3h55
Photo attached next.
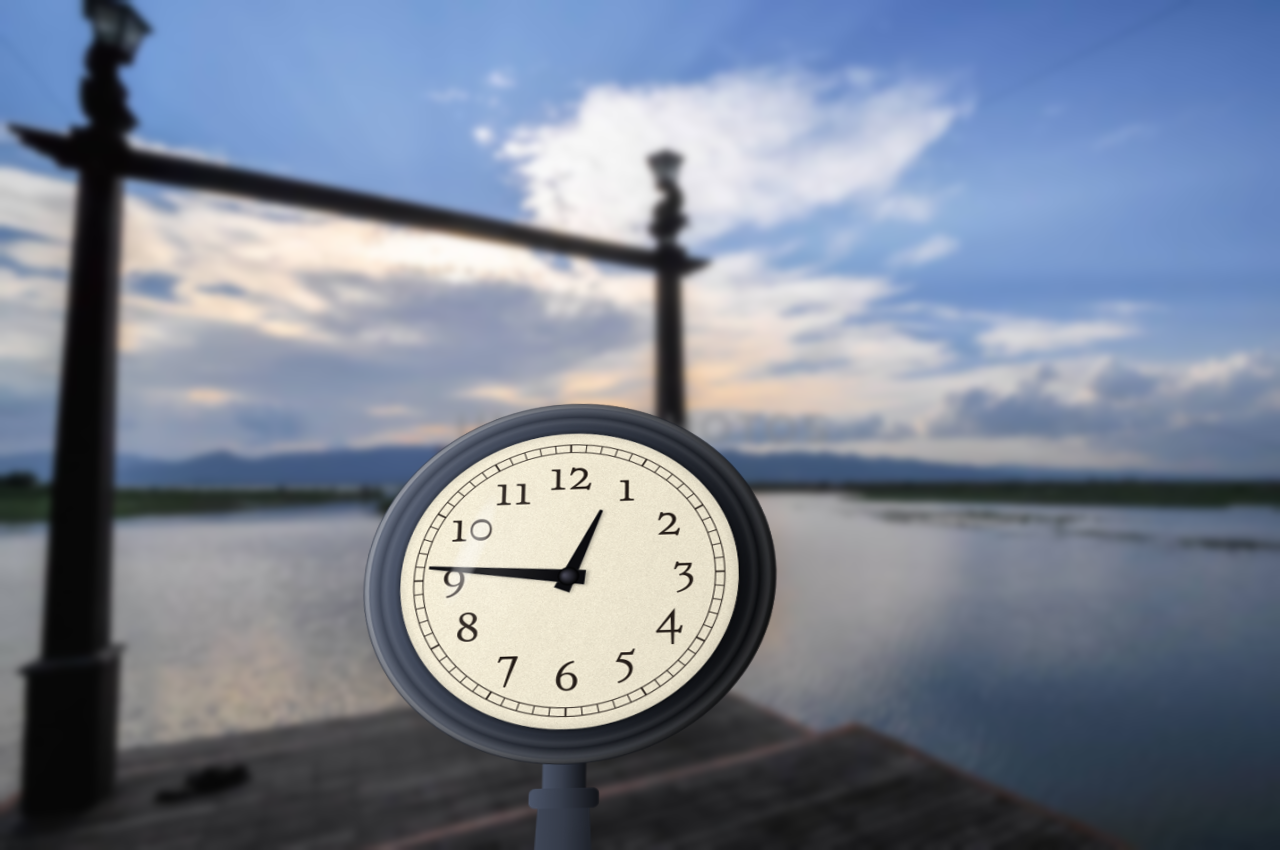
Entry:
12h46
